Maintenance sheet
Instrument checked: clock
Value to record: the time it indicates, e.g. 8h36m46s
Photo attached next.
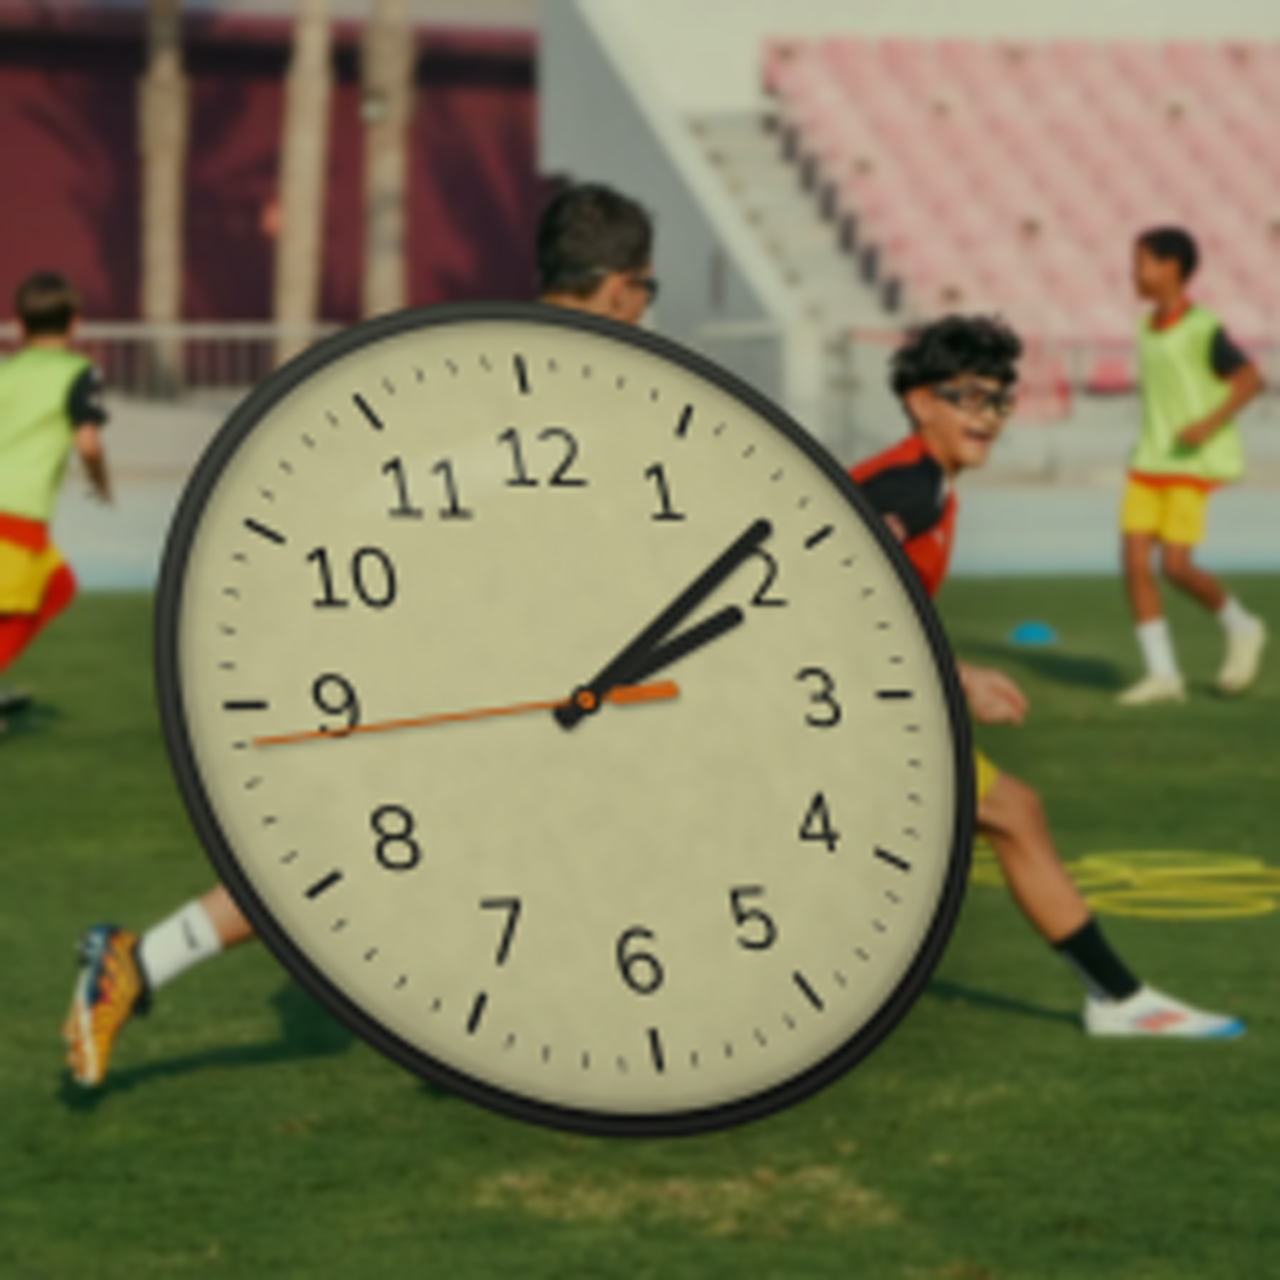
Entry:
2h08m44s
